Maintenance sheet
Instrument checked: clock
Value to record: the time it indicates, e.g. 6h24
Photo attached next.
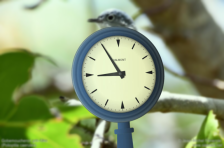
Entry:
8h55
